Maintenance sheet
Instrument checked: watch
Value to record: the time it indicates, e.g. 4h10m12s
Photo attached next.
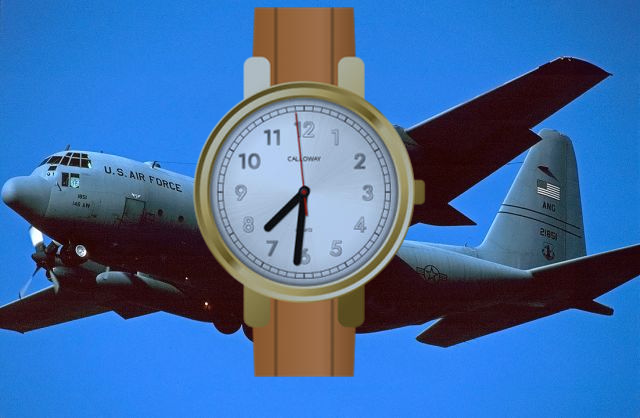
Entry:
7h30m59s
